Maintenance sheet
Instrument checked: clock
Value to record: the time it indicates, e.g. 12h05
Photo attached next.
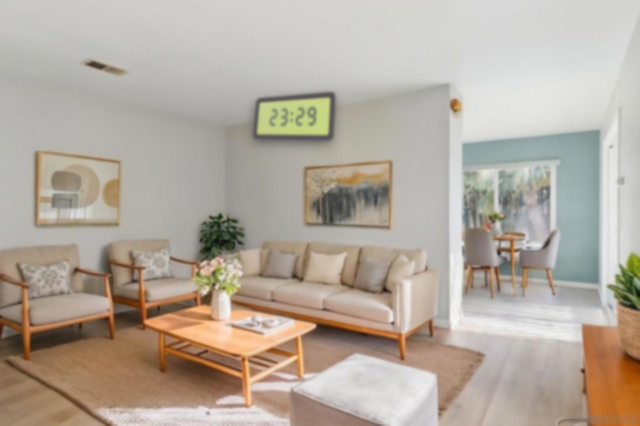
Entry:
23h29
